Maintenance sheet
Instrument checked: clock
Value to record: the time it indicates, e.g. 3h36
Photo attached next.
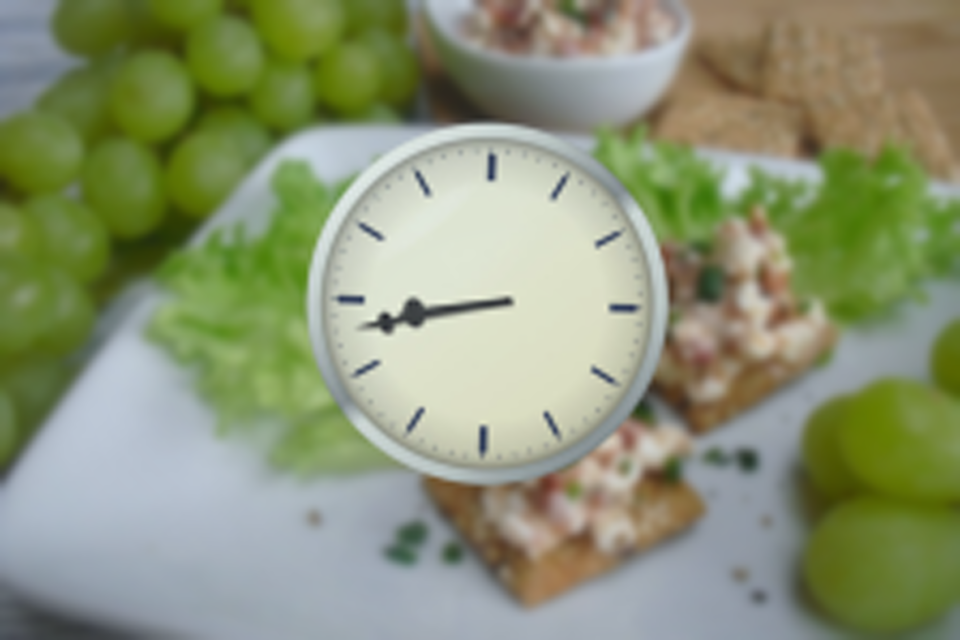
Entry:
8h43
